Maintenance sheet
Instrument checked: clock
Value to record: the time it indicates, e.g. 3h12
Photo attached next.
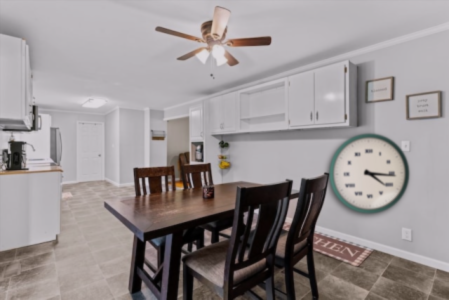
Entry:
4h16
